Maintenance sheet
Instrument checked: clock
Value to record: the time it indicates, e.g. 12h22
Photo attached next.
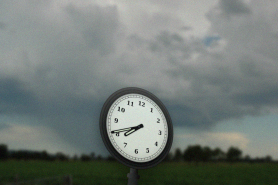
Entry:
7h41
